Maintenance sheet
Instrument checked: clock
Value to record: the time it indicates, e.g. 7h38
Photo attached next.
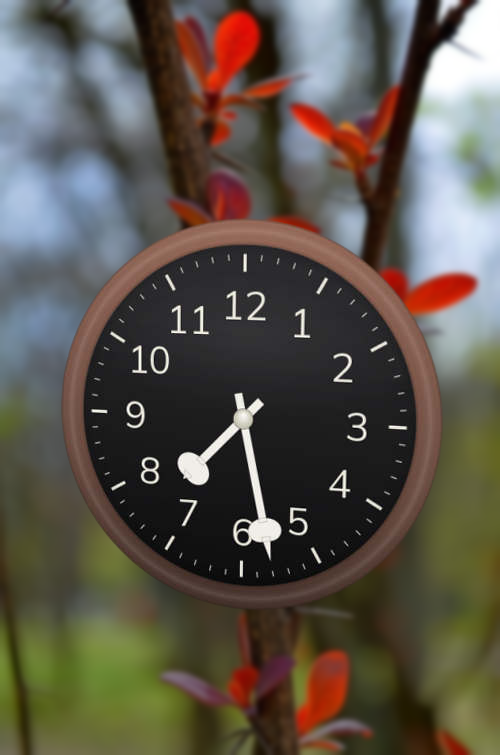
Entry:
7h28
